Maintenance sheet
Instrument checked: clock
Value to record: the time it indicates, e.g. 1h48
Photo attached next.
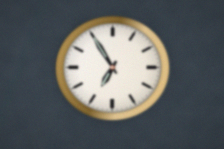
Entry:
6h55
